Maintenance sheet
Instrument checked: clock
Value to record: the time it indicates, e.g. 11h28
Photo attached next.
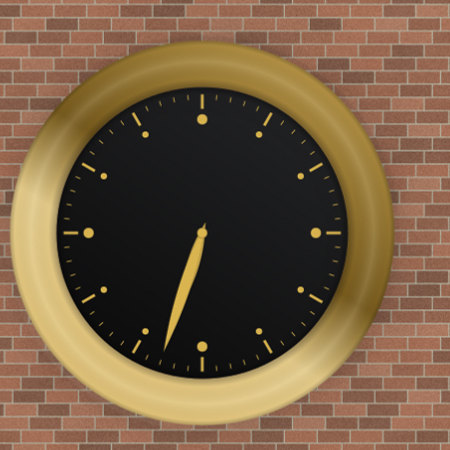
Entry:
6h33
